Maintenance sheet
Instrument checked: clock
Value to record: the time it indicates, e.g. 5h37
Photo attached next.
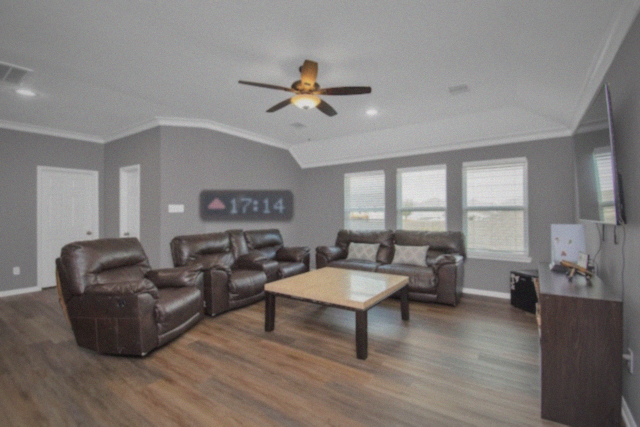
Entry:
17h14
